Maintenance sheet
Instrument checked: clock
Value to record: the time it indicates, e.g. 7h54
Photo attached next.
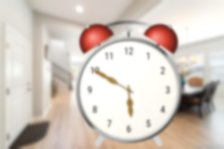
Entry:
5h50
